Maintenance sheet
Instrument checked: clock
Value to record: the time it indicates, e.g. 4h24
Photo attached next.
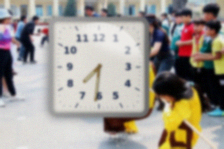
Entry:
7h31
